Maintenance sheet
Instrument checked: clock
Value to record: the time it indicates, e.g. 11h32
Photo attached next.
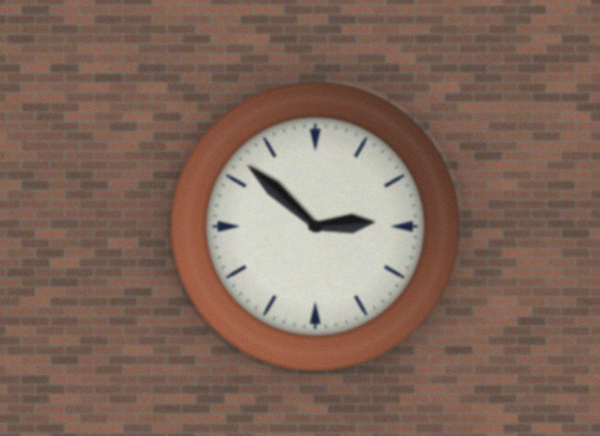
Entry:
2h52
